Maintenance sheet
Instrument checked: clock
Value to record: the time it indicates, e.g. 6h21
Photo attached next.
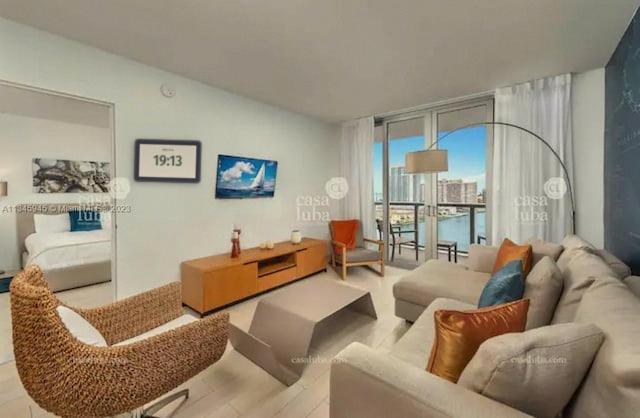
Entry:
19h13
